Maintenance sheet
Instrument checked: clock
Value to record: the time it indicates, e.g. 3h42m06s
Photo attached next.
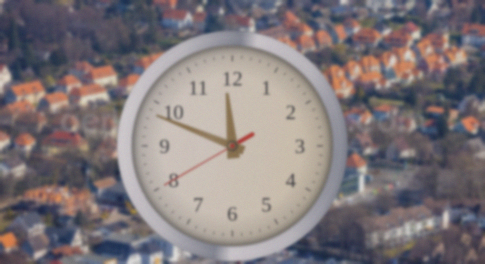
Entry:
11h48m40s
